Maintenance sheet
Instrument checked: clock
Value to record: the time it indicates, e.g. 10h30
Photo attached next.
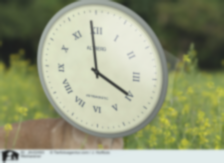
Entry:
3h59
